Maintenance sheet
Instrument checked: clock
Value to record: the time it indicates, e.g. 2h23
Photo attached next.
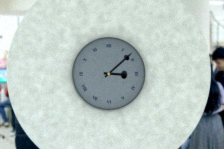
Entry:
3h08
